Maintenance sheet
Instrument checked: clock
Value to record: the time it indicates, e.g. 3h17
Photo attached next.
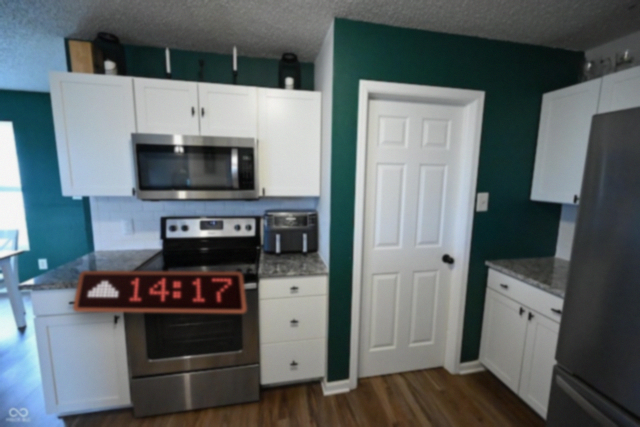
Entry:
14h17
